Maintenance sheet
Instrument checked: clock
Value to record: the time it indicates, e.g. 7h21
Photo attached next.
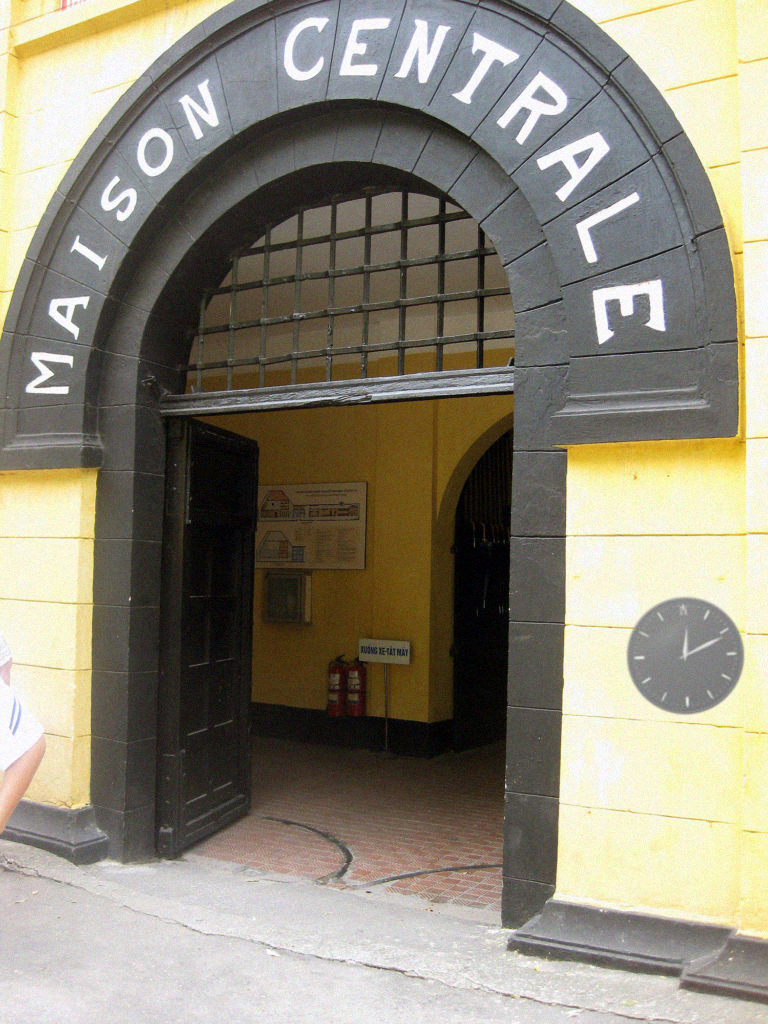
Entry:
12h11
